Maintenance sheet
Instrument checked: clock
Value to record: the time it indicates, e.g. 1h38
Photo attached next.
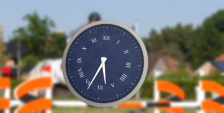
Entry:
5h34
